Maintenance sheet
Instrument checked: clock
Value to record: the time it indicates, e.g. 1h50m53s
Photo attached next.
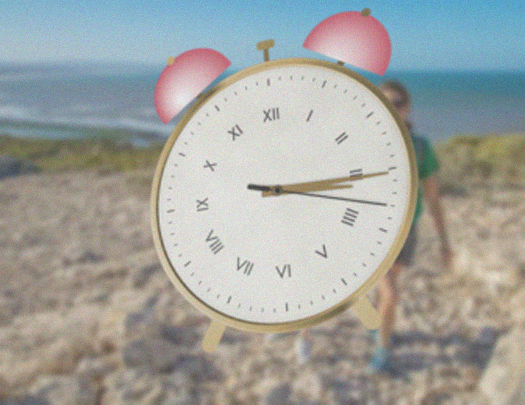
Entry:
3h15m18s
